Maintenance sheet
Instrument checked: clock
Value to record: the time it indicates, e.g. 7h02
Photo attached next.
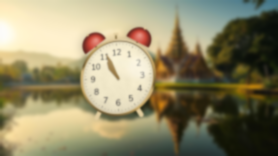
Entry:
10h56
